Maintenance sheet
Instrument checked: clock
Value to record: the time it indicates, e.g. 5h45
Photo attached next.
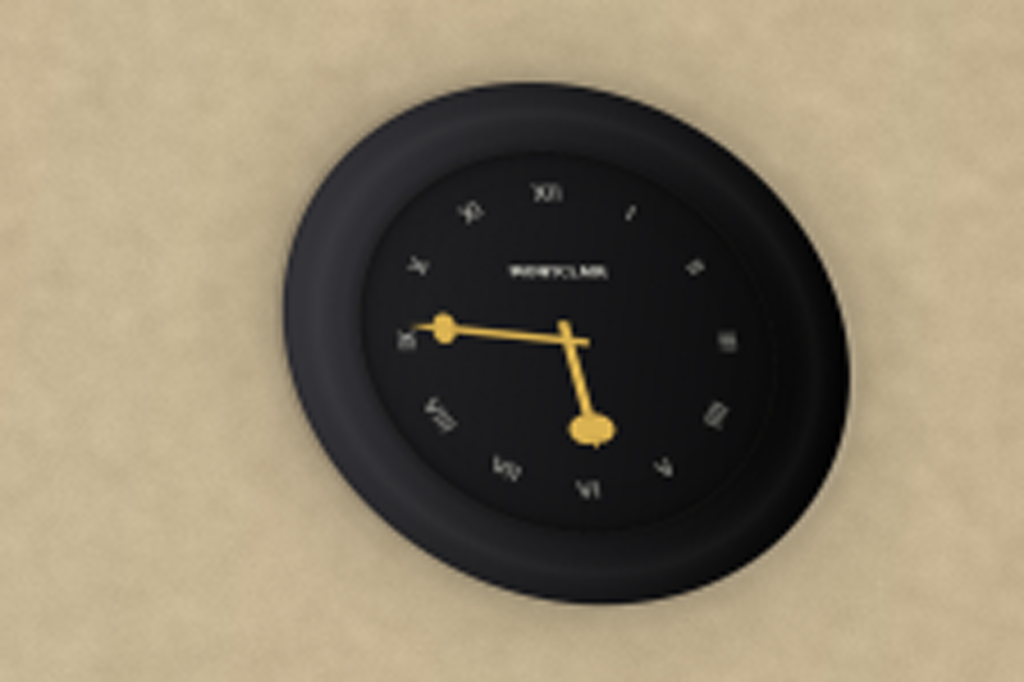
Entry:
5h46
